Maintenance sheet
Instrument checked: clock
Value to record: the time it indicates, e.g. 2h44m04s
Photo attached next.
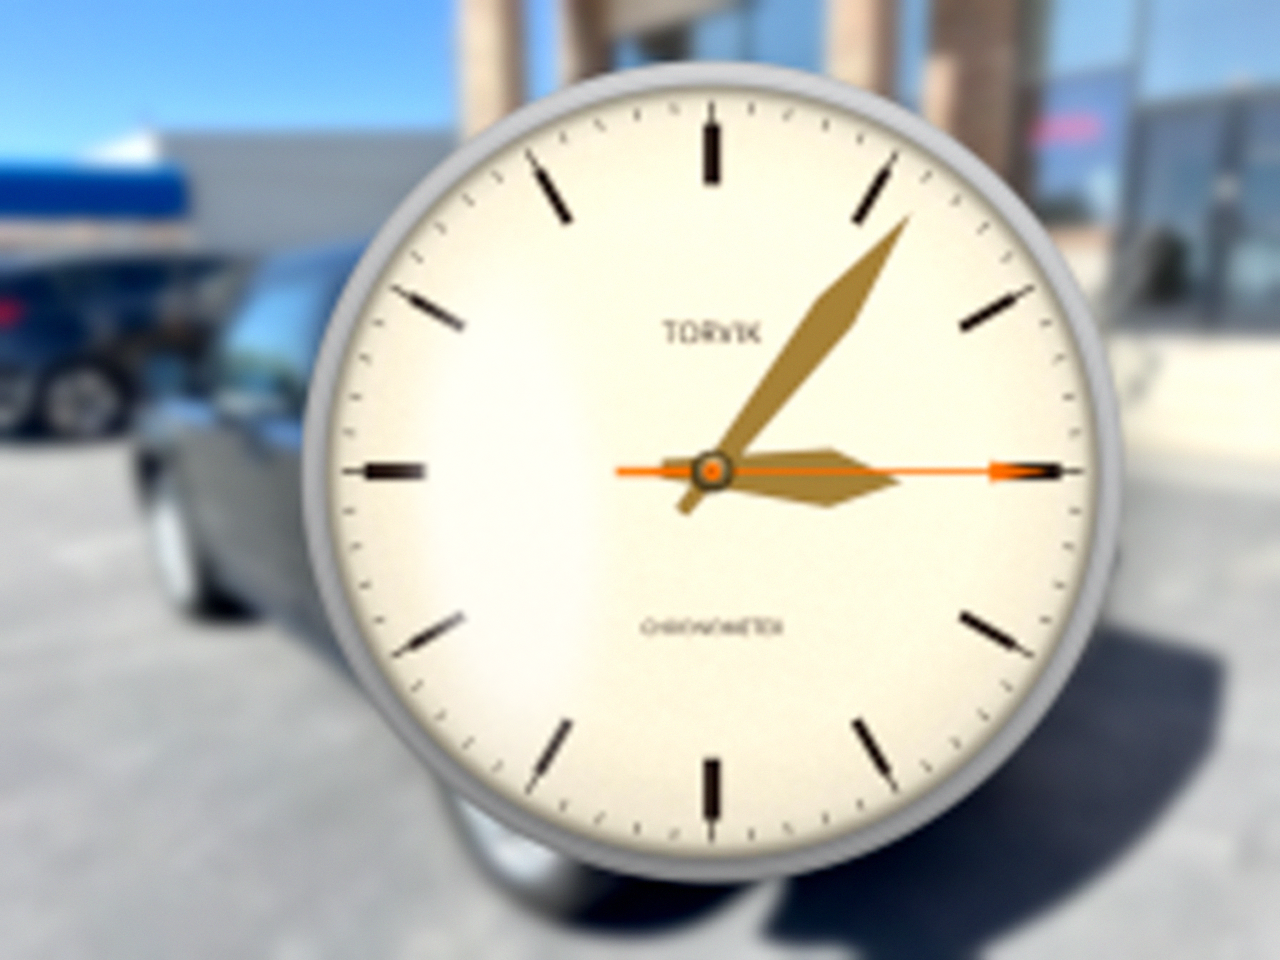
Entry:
3h06m15s
